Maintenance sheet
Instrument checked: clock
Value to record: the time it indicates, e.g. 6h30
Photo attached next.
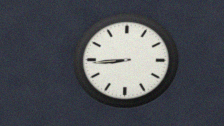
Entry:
8h44
